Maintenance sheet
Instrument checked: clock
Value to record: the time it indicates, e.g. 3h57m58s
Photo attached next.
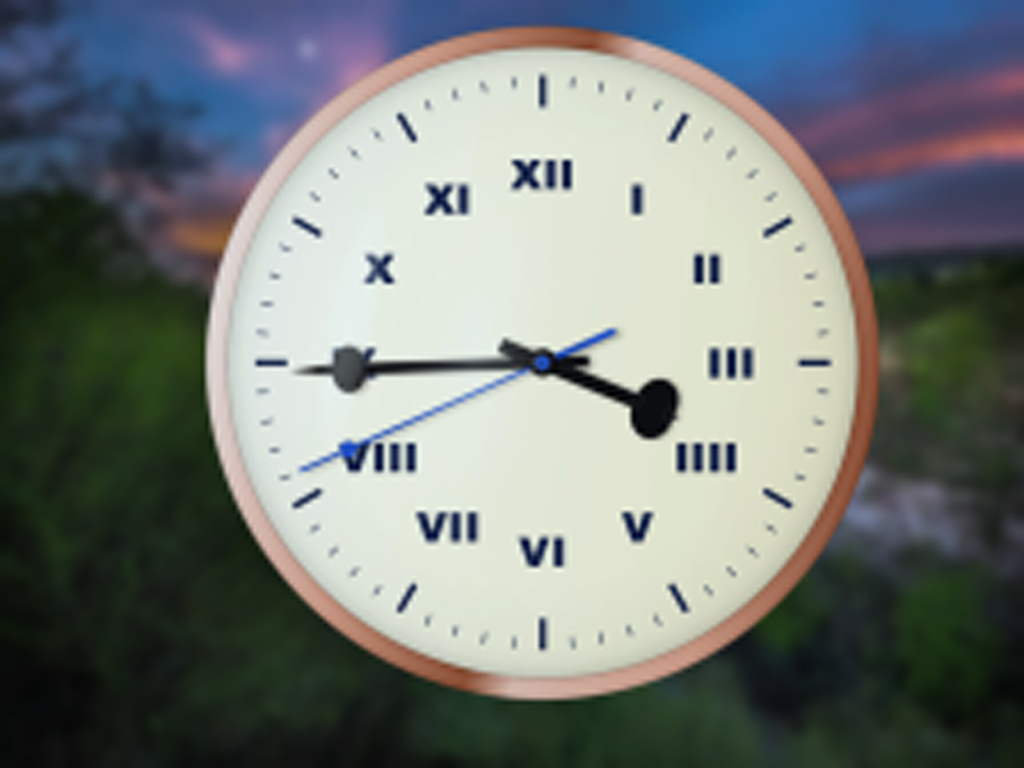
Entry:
3h44m41s
